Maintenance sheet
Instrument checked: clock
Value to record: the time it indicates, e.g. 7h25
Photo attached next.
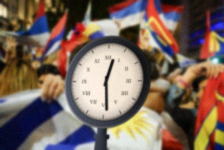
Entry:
12h29
